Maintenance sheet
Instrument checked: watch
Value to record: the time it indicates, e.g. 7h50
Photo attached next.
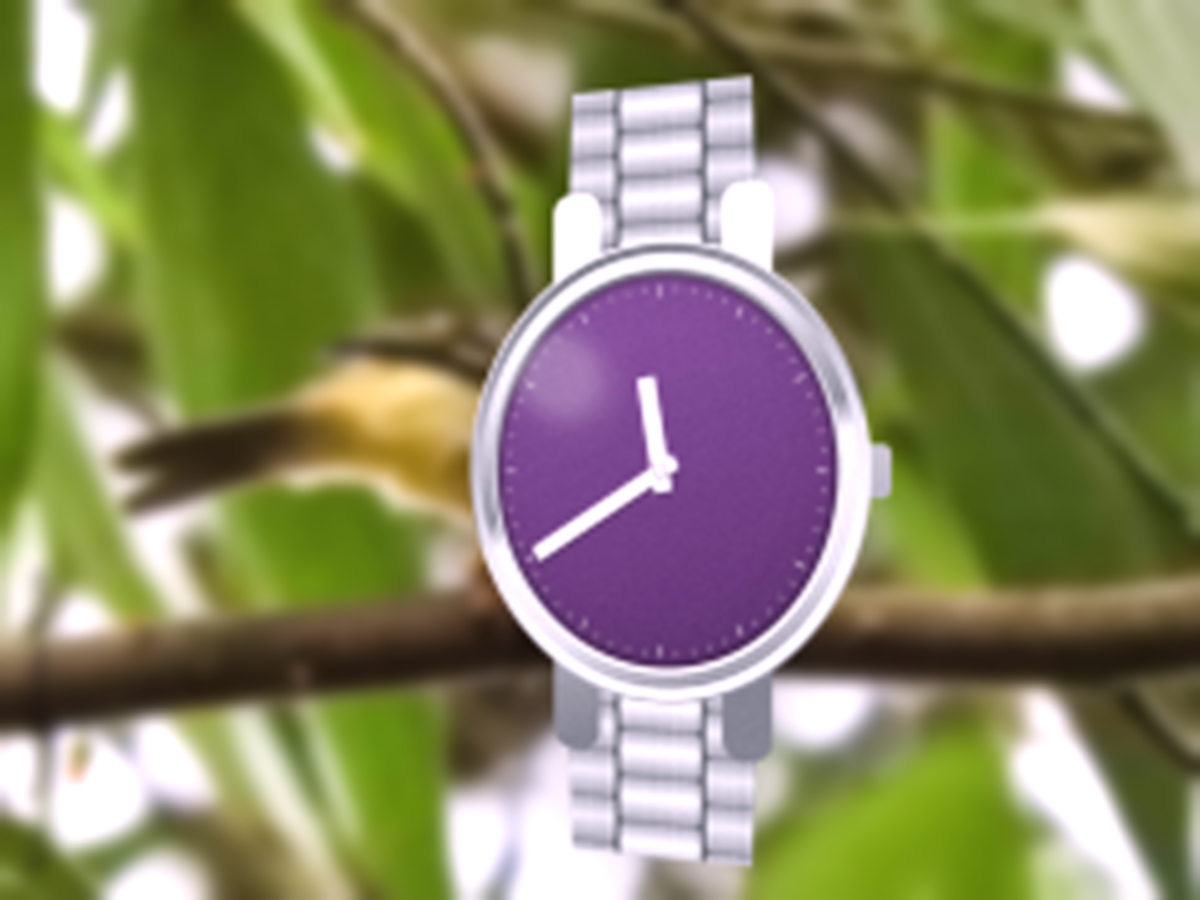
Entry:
11h40
